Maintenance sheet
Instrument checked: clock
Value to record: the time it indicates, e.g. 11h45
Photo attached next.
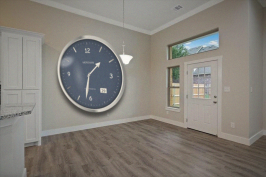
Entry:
1h32
